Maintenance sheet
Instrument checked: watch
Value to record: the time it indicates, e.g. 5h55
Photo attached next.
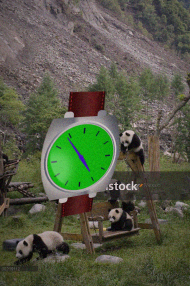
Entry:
4h54
